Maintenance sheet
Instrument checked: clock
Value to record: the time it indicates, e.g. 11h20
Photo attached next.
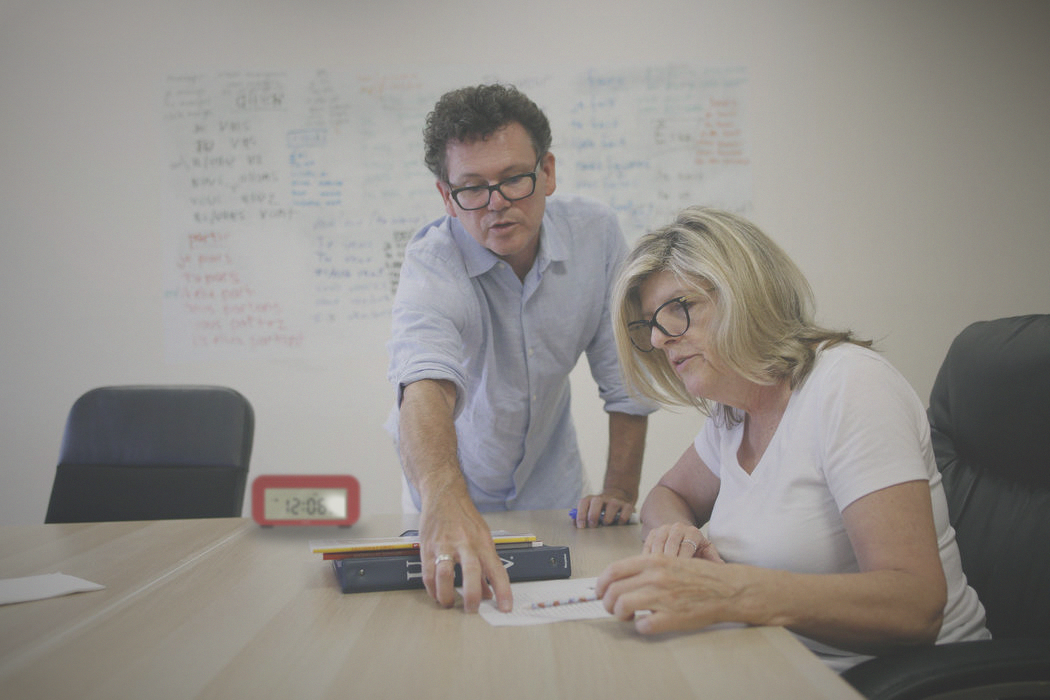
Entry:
12h06
